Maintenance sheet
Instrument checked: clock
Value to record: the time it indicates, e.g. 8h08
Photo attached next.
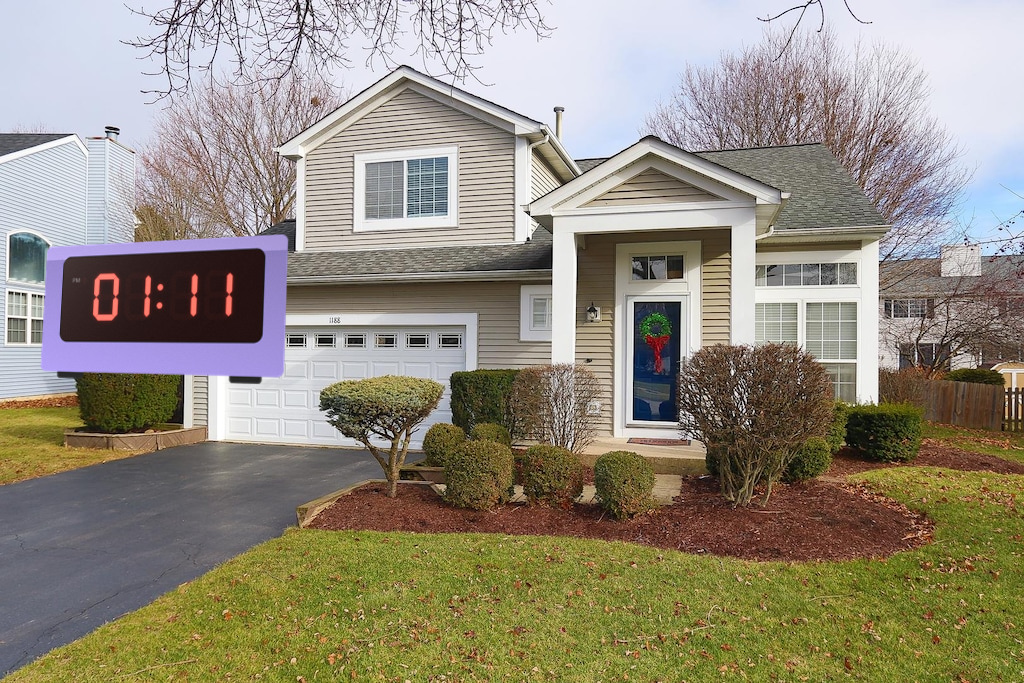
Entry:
1h11
